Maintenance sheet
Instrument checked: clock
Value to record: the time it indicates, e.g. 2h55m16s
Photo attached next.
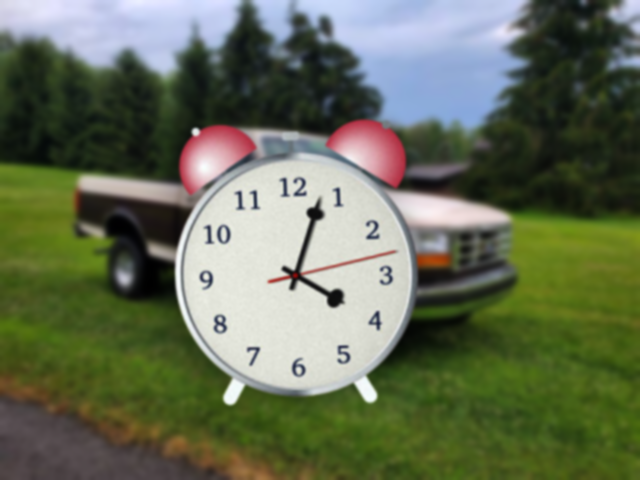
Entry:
4h03m13s
